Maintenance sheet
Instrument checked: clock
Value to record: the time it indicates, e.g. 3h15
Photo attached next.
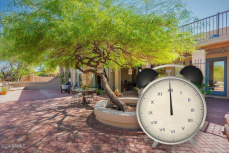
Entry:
12h00
